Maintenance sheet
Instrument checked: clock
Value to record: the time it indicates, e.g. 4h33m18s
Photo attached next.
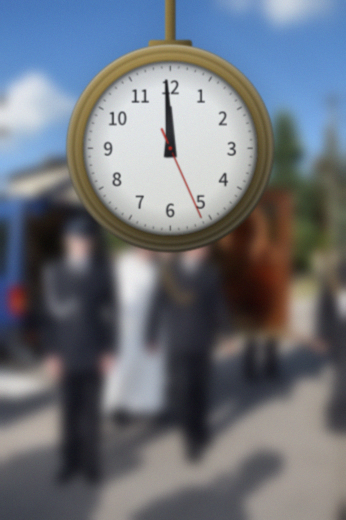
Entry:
11h59m26s
